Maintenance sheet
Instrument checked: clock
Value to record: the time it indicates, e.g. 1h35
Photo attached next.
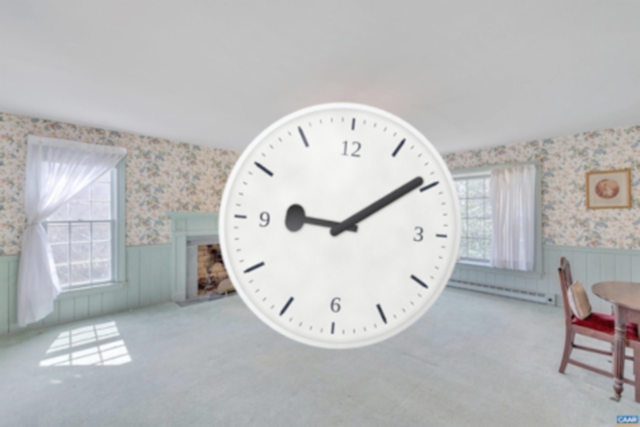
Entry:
9h09
